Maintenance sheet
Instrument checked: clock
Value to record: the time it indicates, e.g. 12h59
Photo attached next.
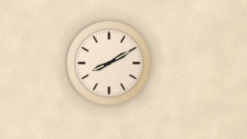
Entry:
8h10
